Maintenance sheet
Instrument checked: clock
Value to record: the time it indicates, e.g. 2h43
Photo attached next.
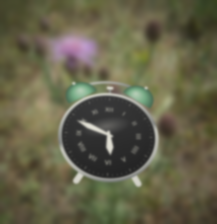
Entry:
5h49
